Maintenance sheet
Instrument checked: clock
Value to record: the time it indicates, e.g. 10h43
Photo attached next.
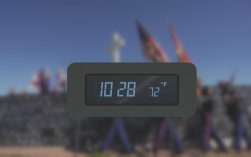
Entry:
10h28
